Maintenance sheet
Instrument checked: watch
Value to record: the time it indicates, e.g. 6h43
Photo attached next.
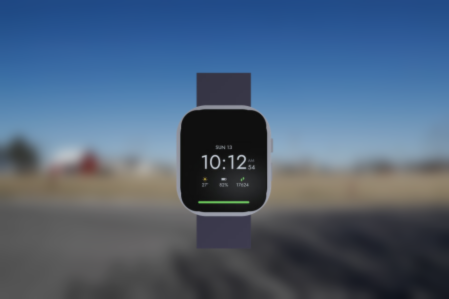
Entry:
10h12
